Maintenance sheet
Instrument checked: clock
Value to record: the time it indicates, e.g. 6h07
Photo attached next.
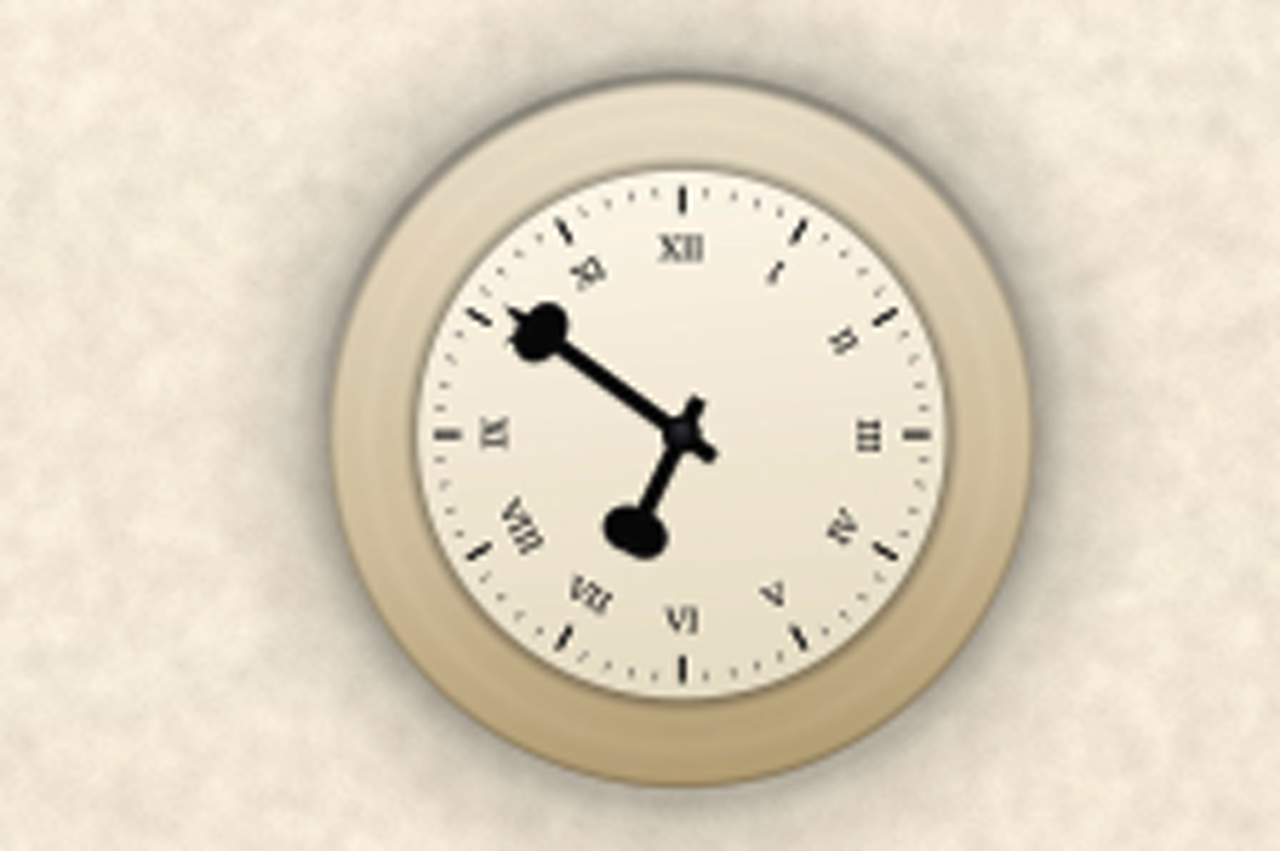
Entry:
6h51
